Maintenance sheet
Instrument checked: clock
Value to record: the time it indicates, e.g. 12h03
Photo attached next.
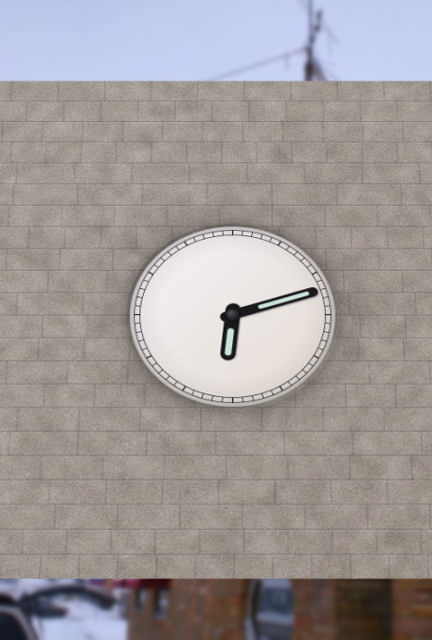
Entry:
6h12
